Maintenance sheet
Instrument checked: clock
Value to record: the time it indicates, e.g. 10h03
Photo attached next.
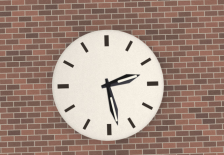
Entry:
2h28
